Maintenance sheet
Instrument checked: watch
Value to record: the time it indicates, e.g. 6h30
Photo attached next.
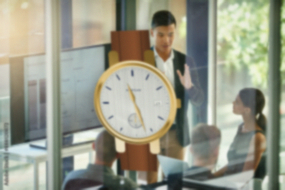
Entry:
11h27
